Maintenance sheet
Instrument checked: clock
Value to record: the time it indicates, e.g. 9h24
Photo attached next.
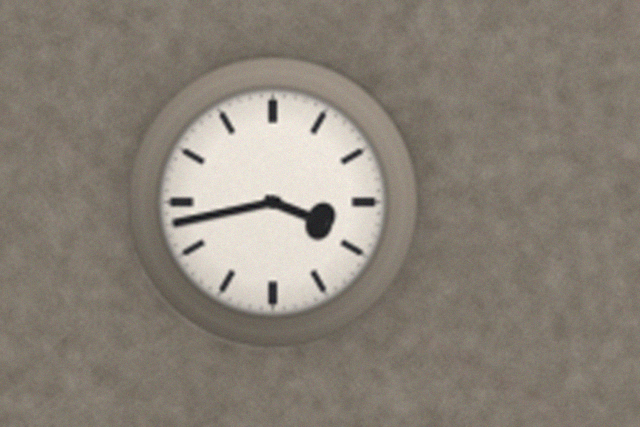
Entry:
3h43
